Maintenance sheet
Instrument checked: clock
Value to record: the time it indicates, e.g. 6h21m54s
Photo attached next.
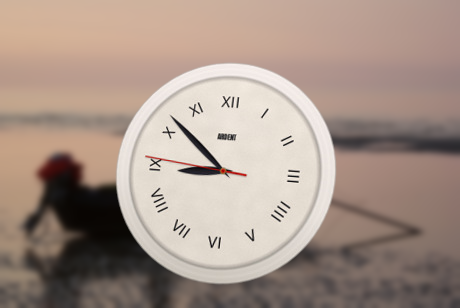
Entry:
8h51m46s
